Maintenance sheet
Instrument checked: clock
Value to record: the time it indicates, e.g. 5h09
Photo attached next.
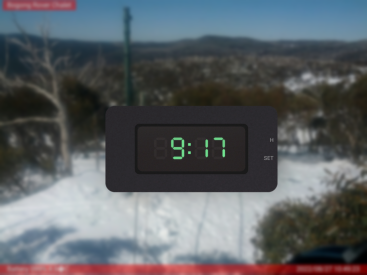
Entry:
9h17
